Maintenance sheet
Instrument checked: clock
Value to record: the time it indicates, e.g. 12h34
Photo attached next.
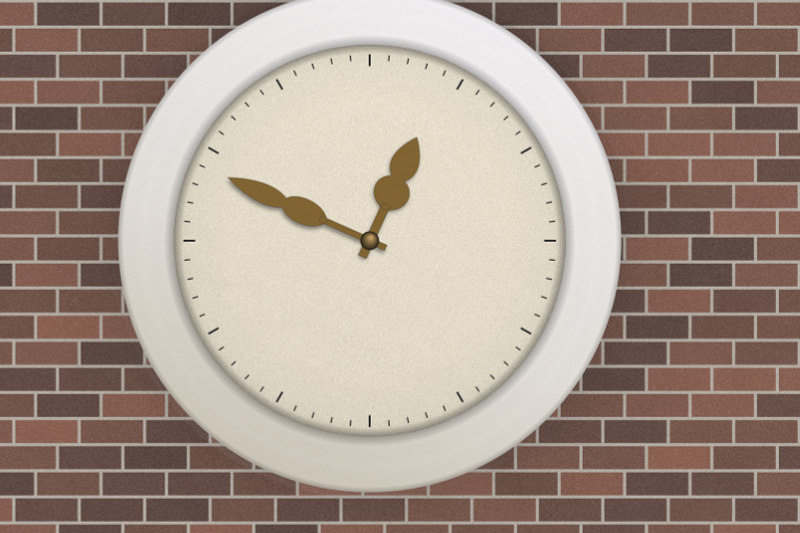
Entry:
12h49
